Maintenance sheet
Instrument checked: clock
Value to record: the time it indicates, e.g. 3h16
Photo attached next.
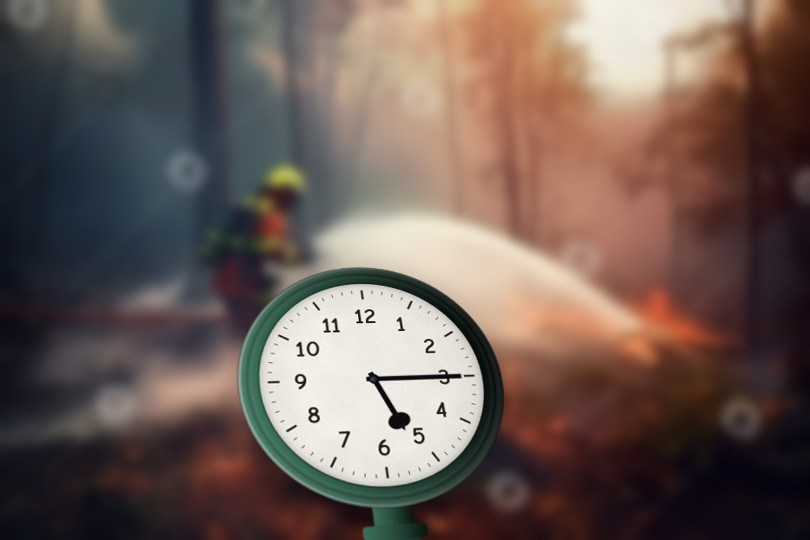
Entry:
5h15
